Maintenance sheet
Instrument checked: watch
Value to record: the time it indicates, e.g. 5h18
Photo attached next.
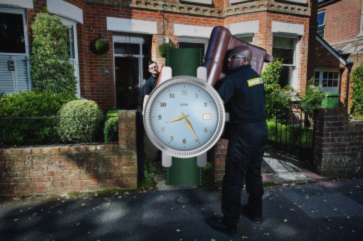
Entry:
8h25
